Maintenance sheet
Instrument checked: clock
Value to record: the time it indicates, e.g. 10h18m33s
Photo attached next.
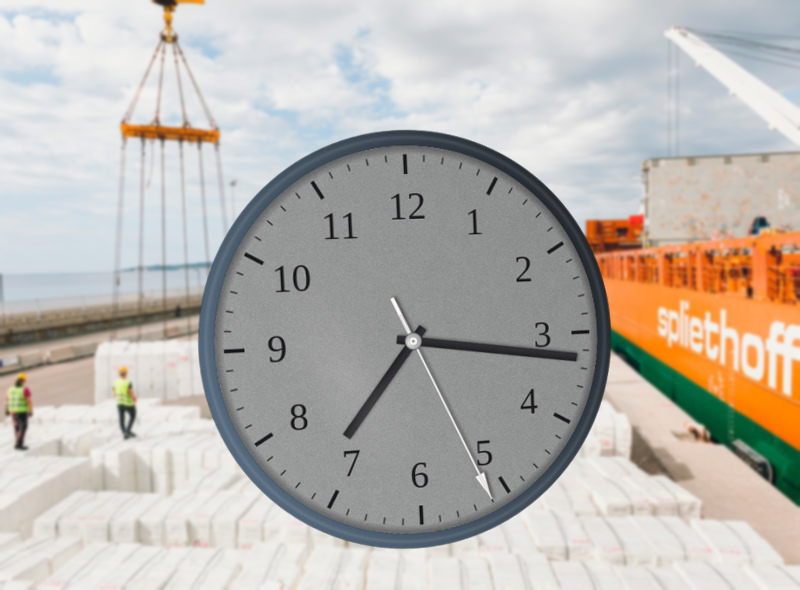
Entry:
7h16m26s
